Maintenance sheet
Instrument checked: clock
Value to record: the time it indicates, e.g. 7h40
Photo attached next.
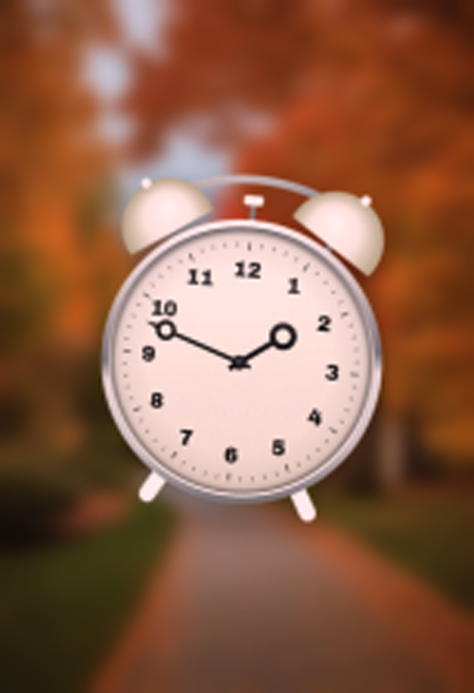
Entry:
1h48
